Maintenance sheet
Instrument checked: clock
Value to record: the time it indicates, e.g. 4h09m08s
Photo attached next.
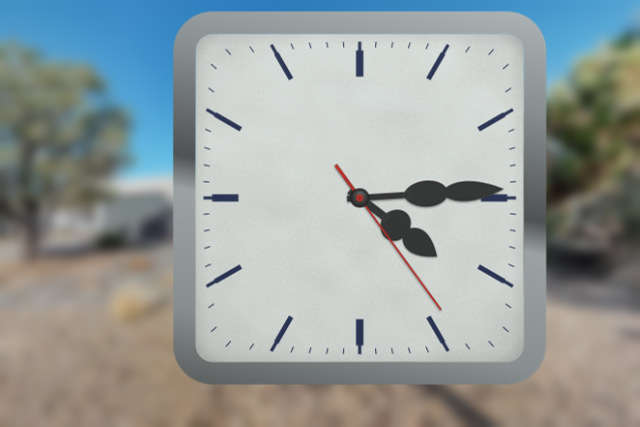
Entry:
4h14m24s
